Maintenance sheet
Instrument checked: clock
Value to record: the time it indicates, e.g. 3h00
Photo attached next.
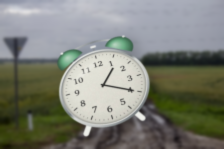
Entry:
1h20
